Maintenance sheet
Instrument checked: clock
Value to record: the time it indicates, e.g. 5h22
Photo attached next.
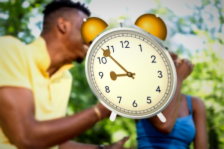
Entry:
8h53
